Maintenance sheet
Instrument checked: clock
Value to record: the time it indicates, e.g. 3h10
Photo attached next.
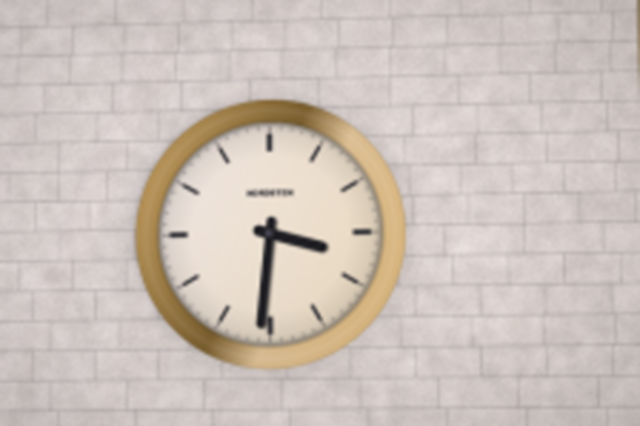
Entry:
3h31
